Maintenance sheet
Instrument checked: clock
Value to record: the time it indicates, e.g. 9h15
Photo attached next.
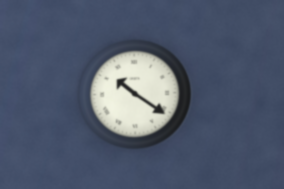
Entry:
10h21
